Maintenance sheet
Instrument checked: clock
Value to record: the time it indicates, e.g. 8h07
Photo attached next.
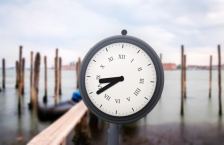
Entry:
8h39
